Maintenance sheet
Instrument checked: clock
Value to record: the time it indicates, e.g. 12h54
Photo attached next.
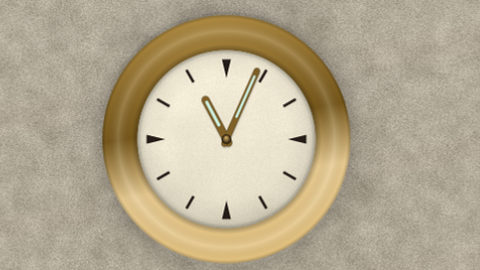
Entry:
11h04
